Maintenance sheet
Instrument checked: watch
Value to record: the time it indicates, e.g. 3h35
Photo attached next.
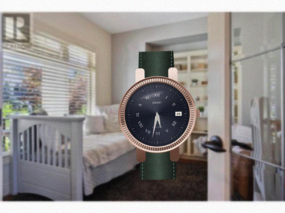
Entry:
5h32
